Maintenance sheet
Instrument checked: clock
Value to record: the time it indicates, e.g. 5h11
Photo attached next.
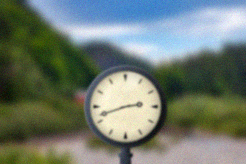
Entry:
2h42
